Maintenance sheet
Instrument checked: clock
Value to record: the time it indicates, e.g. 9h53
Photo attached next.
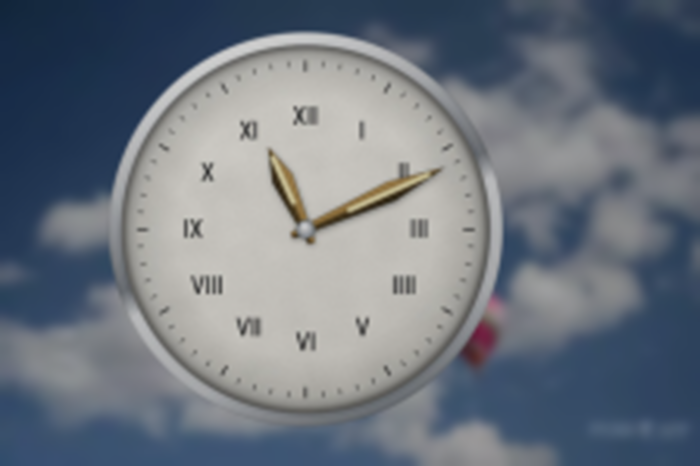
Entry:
11h11
